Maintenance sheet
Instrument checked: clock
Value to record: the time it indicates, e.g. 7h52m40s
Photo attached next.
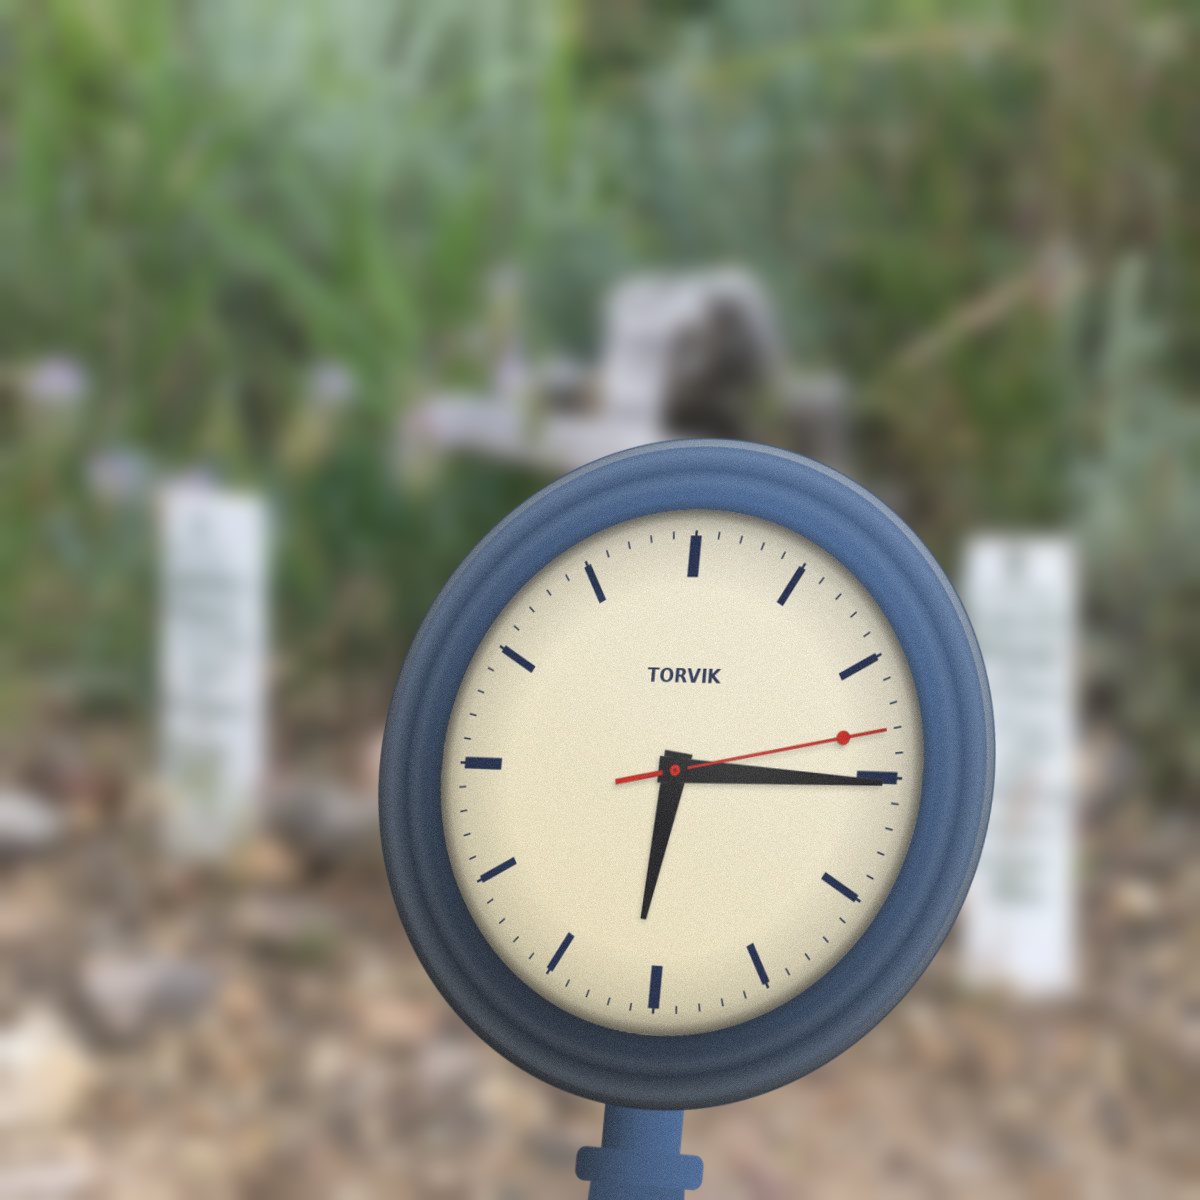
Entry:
6h15m13s
